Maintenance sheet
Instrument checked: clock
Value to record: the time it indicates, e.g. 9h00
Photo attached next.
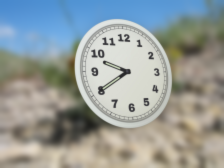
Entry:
9h40
